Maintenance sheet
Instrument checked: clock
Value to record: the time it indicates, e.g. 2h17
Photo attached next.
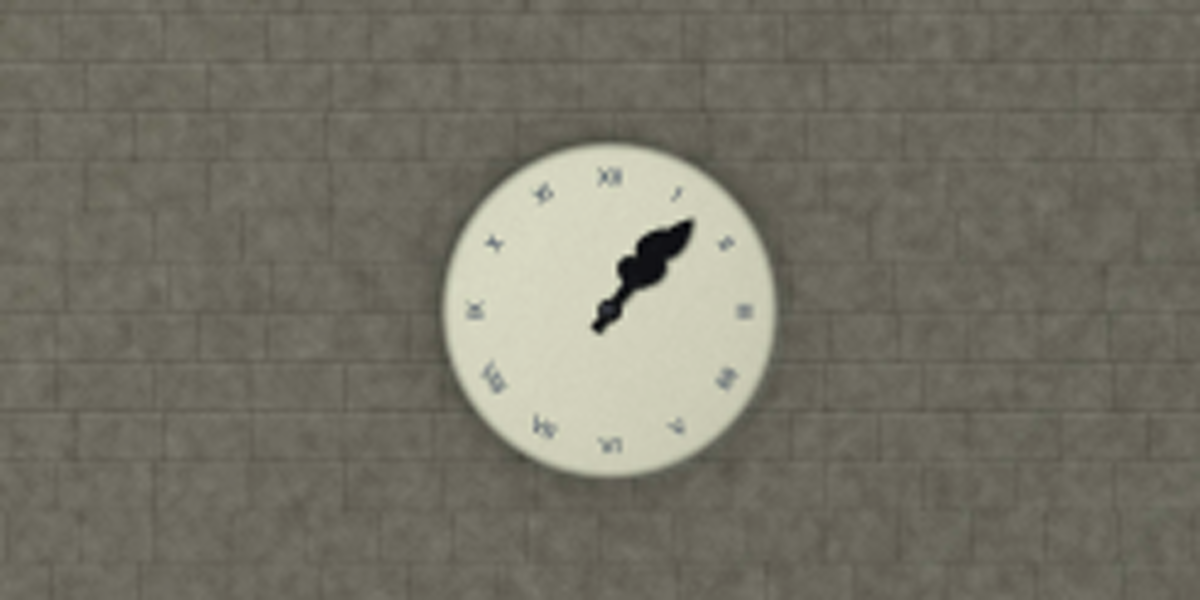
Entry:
1h07
